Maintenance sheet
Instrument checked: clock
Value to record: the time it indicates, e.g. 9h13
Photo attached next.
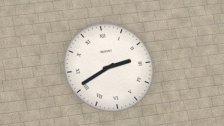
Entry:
2h41
